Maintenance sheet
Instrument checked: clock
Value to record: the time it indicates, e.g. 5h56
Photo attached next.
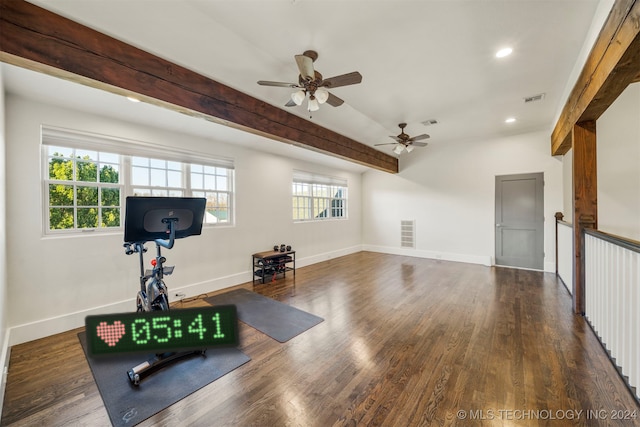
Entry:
5h41
